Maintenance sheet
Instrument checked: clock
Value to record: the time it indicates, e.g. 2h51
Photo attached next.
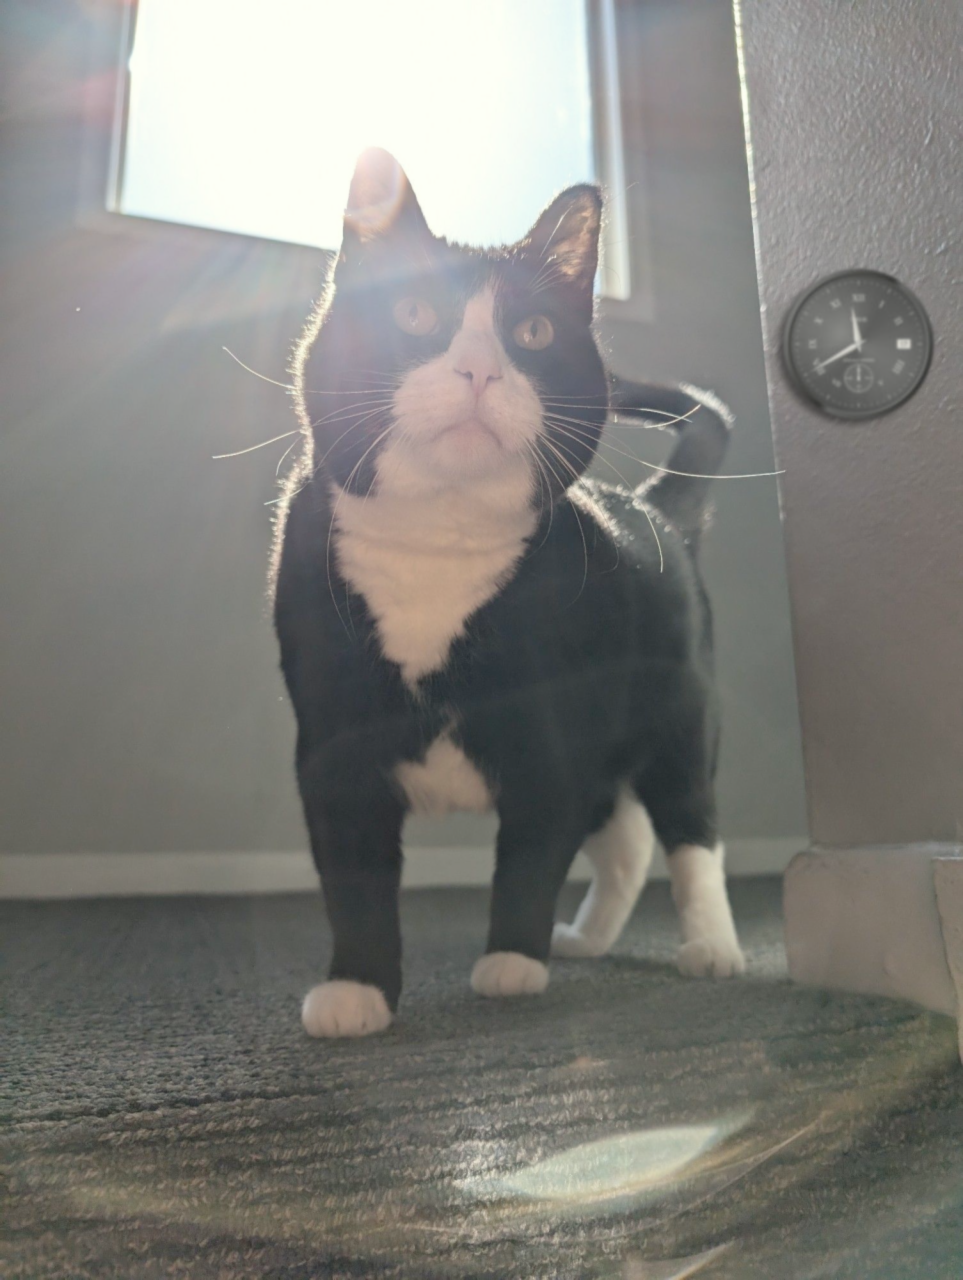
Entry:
11h40
